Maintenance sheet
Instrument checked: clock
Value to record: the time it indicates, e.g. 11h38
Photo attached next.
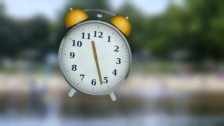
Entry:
11h27
